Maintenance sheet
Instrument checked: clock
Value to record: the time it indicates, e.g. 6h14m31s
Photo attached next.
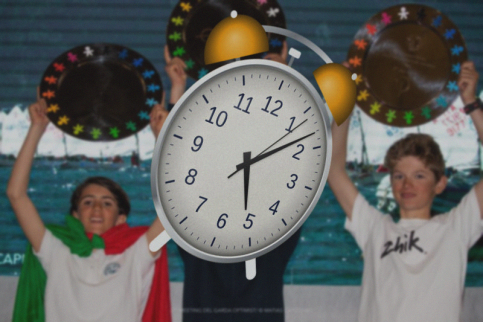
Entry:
5h08m06s
